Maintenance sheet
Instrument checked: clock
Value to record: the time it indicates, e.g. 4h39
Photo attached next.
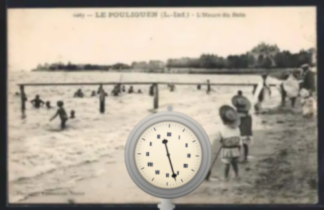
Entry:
11h27
